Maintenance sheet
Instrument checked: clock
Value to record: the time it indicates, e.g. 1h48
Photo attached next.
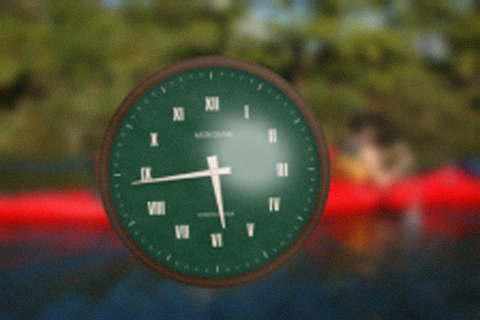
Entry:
5h44
